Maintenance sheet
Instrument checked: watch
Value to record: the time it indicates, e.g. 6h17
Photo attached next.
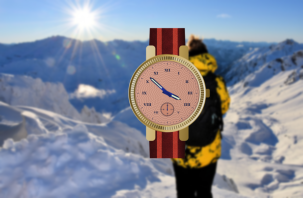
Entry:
3h52
